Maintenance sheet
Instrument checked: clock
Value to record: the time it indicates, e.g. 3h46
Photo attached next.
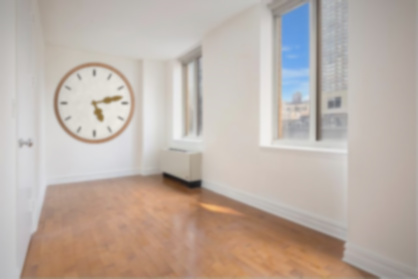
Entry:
5h13
